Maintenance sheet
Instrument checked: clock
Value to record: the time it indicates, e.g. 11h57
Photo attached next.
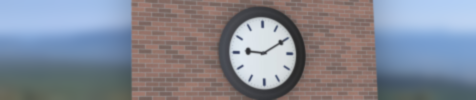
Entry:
9h10
